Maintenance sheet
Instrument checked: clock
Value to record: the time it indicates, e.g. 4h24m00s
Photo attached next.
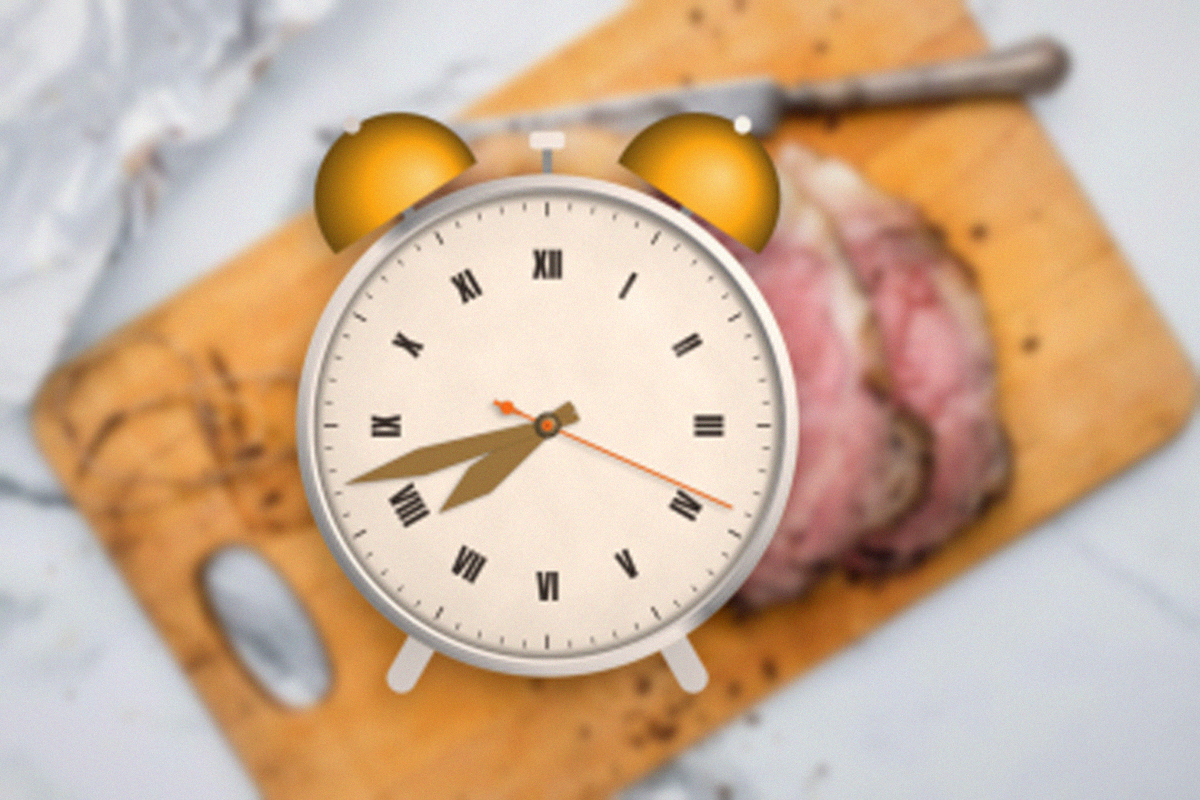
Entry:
7h42m19s
